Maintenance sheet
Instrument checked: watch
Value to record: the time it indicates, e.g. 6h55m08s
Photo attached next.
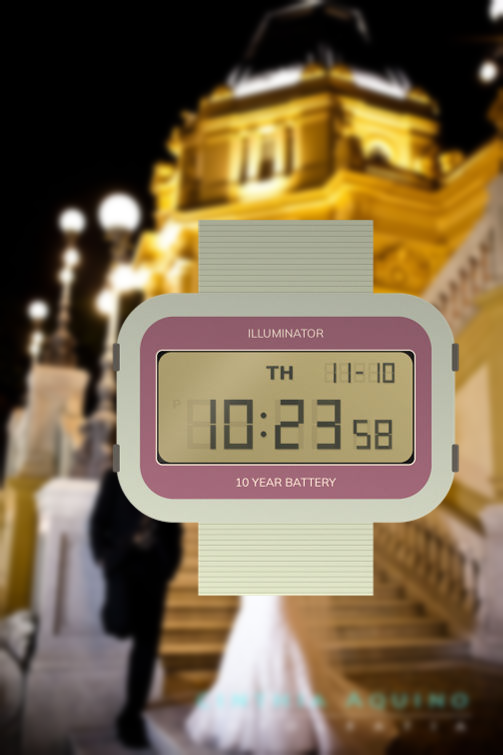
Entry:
10h23m58s
